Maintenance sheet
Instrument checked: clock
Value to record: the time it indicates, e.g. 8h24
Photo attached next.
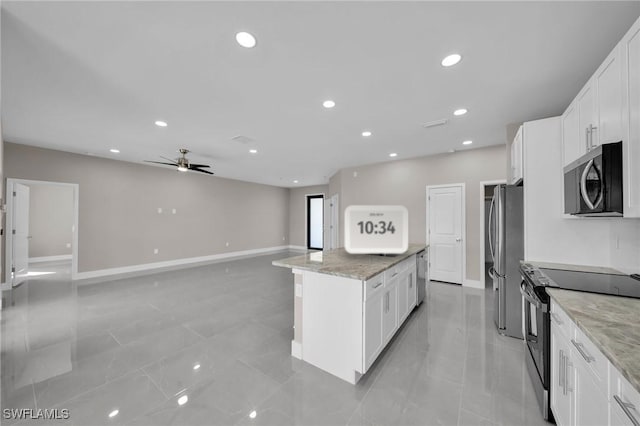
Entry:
10h34
